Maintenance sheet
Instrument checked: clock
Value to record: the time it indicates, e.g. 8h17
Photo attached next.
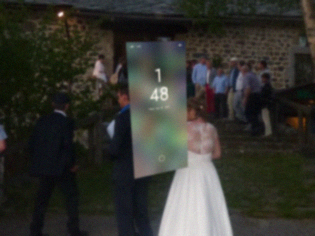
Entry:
1h48
